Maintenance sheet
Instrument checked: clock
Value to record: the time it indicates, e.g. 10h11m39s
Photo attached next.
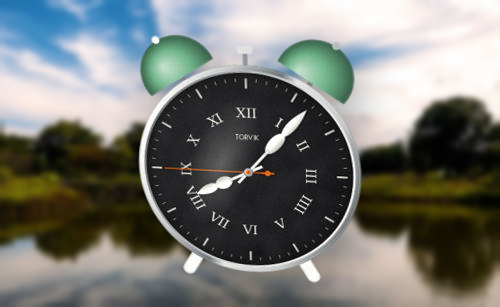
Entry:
8h06m45s
